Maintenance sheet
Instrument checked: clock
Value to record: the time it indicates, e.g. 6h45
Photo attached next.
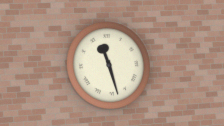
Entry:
11h28
